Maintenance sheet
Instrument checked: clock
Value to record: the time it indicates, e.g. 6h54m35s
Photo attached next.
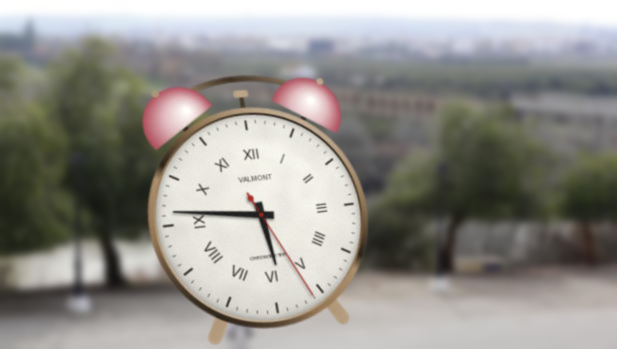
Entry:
5h46m26s
